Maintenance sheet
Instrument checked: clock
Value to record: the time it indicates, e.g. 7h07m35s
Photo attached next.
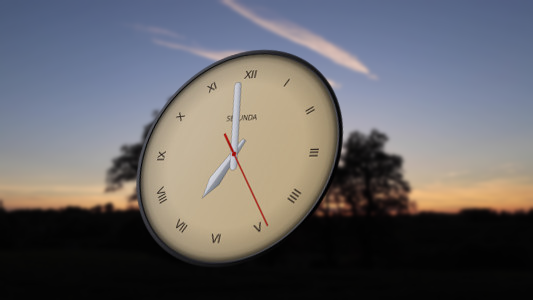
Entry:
6h58m24s
